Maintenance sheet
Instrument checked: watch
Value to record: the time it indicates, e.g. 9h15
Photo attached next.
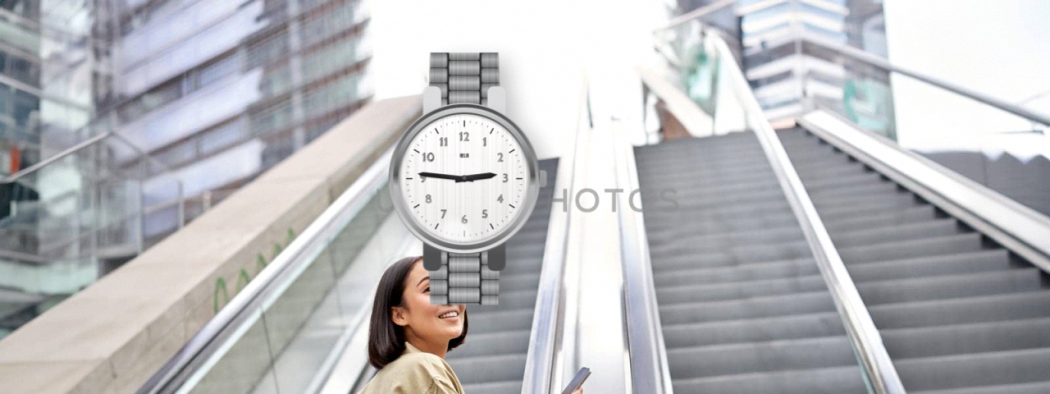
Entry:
2h46
